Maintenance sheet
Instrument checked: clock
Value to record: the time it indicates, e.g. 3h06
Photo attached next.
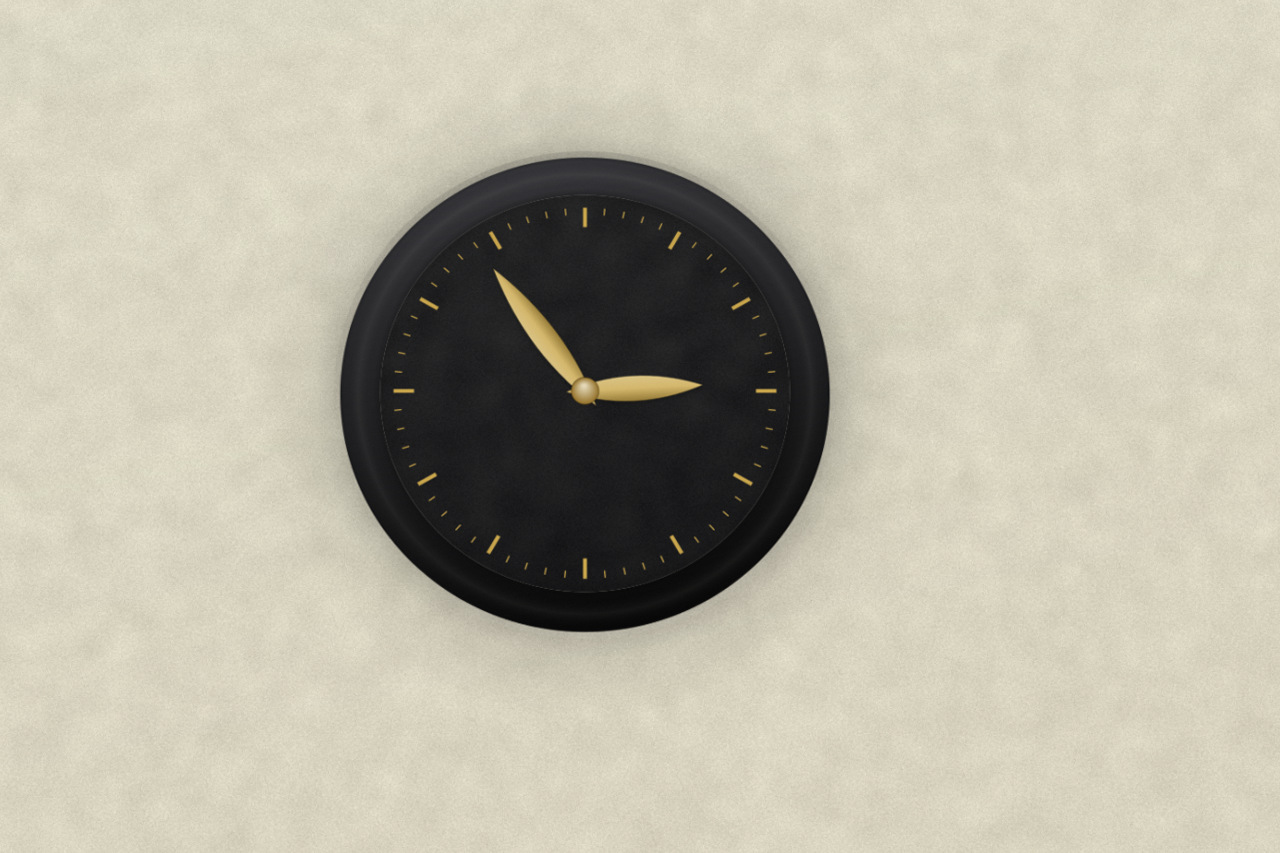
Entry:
2h54
